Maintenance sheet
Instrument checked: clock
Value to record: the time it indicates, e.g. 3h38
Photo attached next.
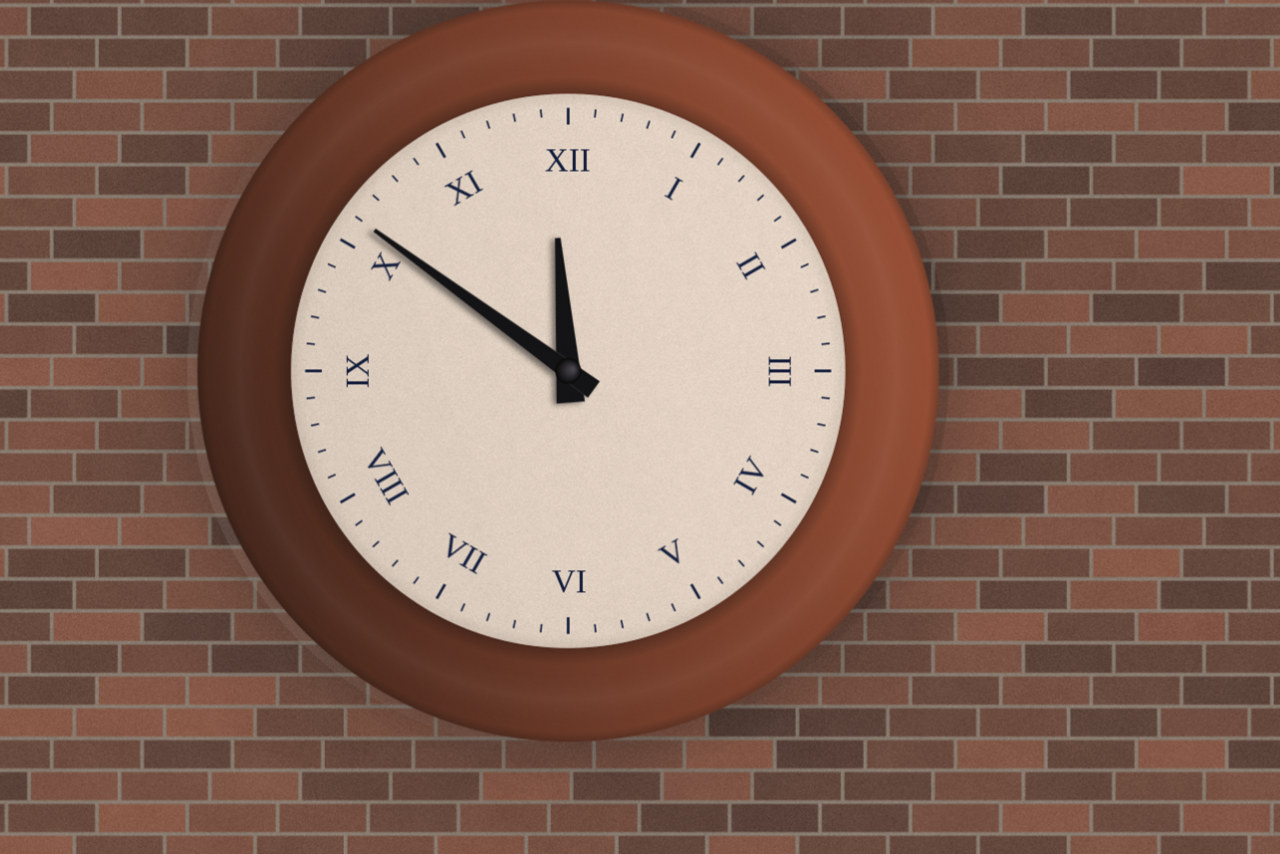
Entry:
11h51
